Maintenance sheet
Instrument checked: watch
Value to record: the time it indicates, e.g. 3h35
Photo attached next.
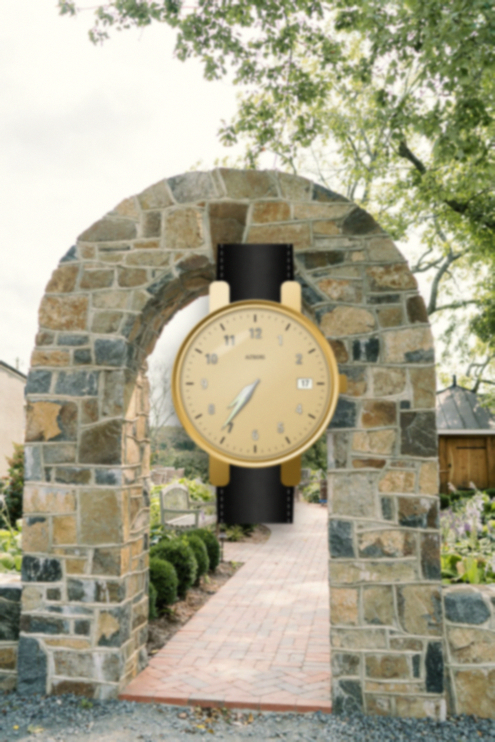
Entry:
7h36
